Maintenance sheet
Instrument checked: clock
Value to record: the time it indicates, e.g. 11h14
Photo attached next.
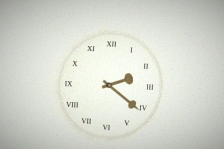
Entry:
2h21
